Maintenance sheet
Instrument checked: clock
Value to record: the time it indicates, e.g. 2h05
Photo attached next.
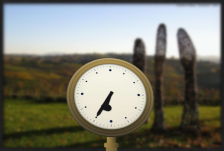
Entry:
6h35
